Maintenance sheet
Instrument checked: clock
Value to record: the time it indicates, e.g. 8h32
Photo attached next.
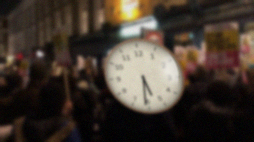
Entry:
5h31
